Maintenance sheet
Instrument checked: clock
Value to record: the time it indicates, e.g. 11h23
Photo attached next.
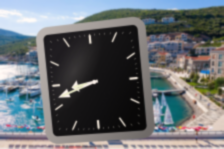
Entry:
8h42
